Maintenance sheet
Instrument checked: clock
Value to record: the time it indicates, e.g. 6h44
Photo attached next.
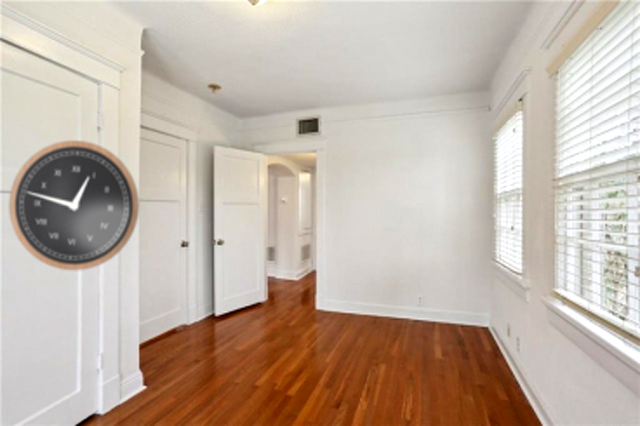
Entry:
12h47
